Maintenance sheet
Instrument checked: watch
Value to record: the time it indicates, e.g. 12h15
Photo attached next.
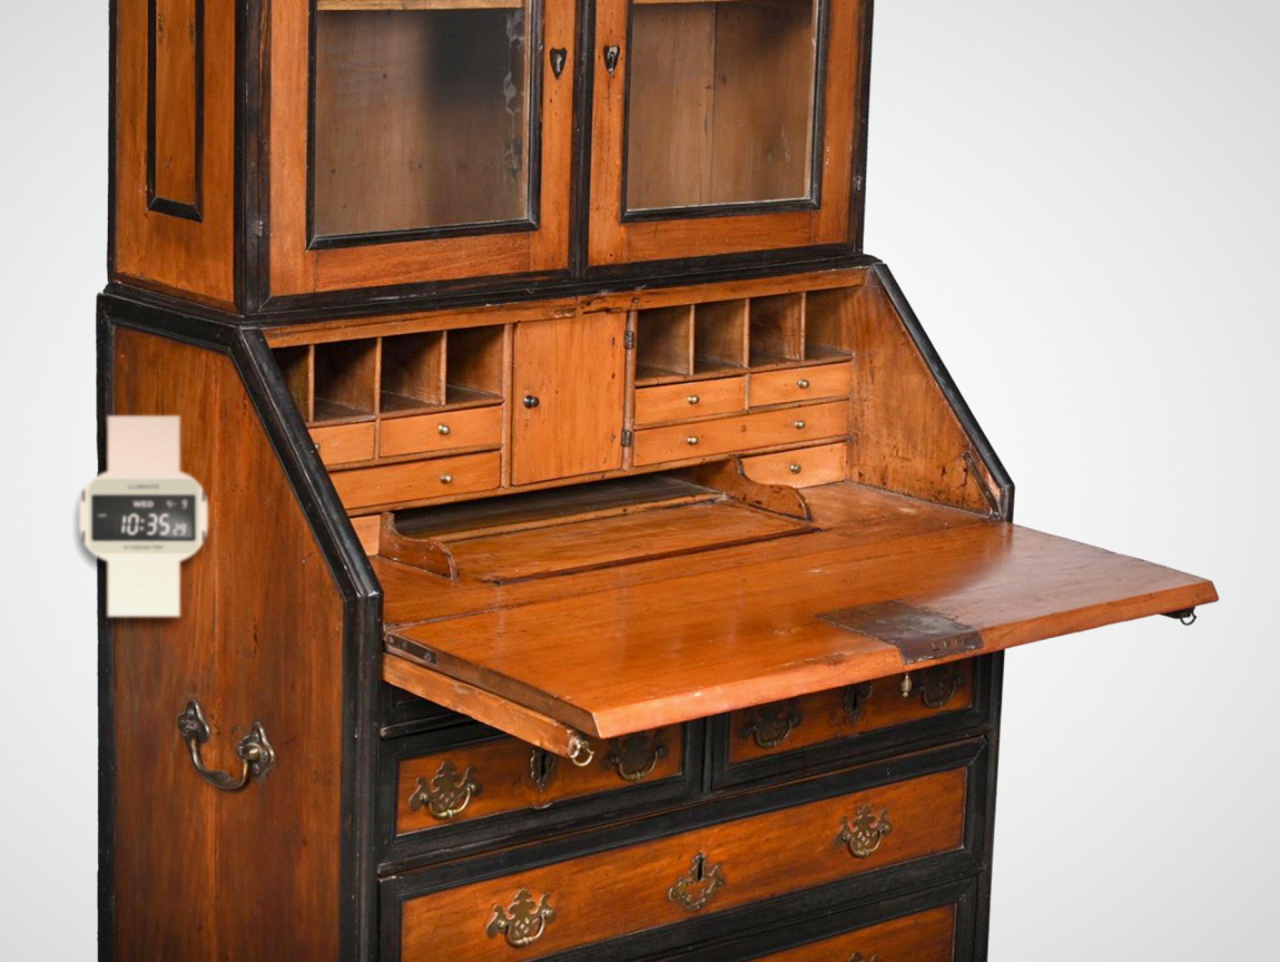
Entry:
10h35
